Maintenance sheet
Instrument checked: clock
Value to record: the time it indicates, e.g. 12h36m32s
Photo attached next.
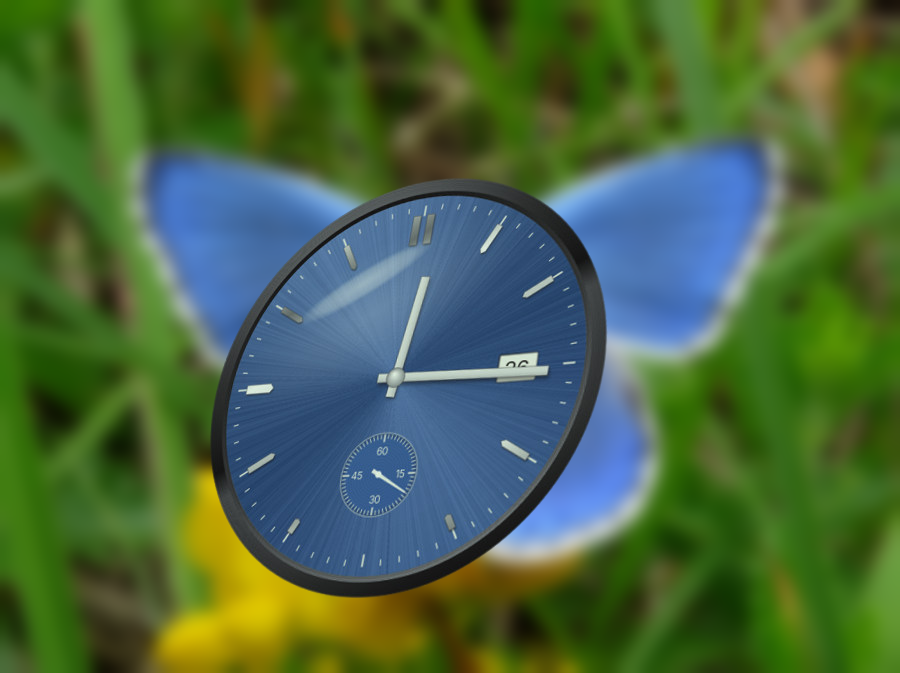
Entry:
12h15m20s
